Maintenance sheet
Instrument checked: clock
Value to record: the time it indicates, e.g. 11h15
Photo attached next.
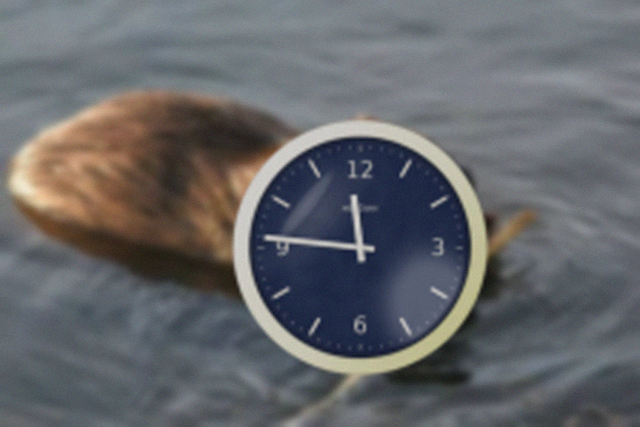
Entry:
11h46
